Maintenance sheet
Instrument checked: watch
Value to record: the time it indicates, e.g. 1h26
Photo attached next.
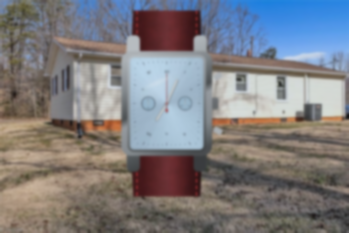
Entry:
7h04
